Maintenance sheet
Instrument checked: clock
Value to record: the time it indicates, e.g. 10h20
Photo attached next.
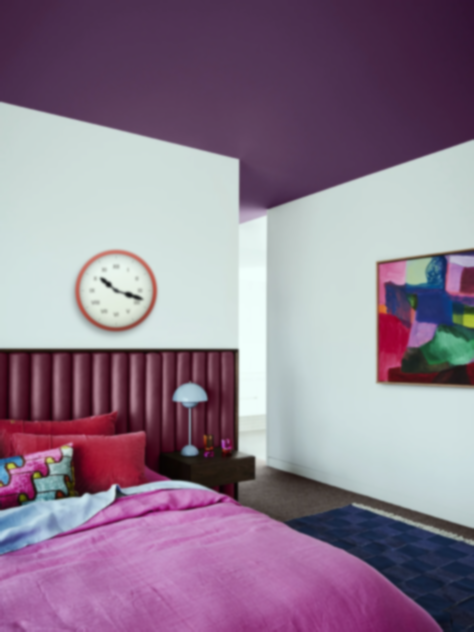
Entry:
10h18
